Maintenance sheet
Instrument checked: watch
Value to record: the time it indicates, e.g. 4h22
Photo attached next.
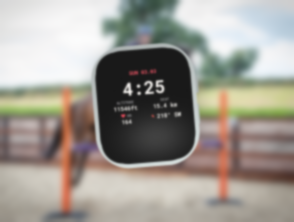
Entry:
4h25
